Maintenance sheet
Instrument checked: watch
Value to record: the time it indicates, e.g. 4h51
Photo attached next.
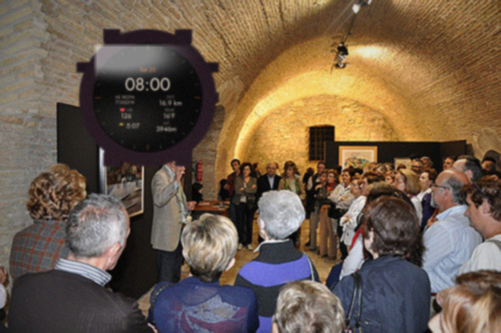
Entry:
8h00
